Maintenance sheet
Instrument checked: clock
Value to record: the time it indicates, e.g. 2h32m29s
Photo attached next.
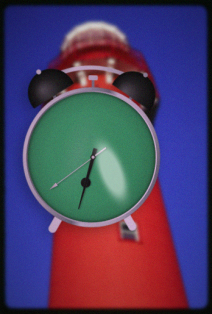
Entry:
6h32m39s
